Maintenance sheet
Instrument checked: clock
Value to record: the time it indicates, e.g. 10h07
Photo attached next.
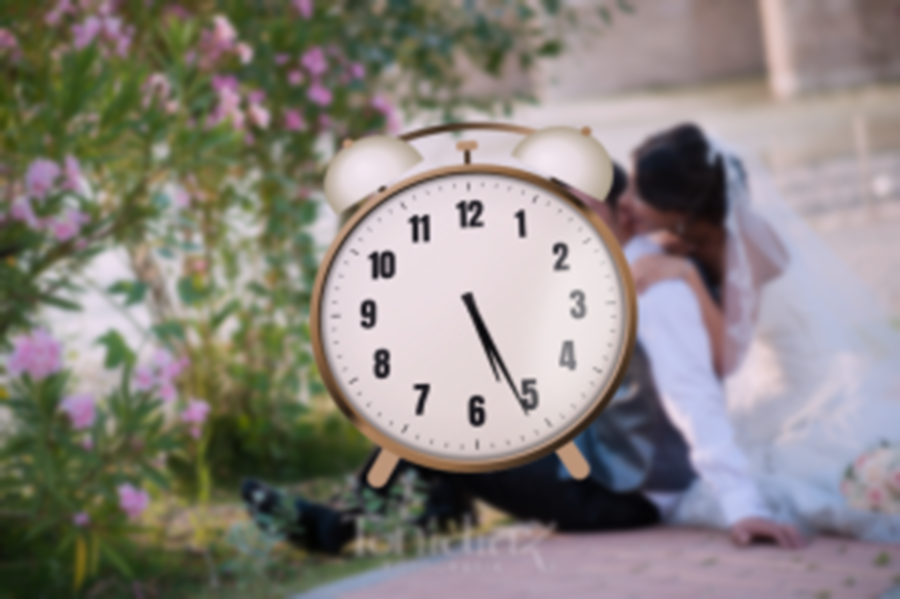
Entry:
5h26
